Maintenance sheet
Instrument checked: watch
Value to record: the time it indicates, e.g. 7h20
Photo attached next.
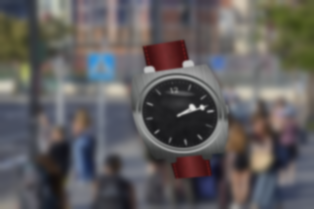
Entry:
2h13
